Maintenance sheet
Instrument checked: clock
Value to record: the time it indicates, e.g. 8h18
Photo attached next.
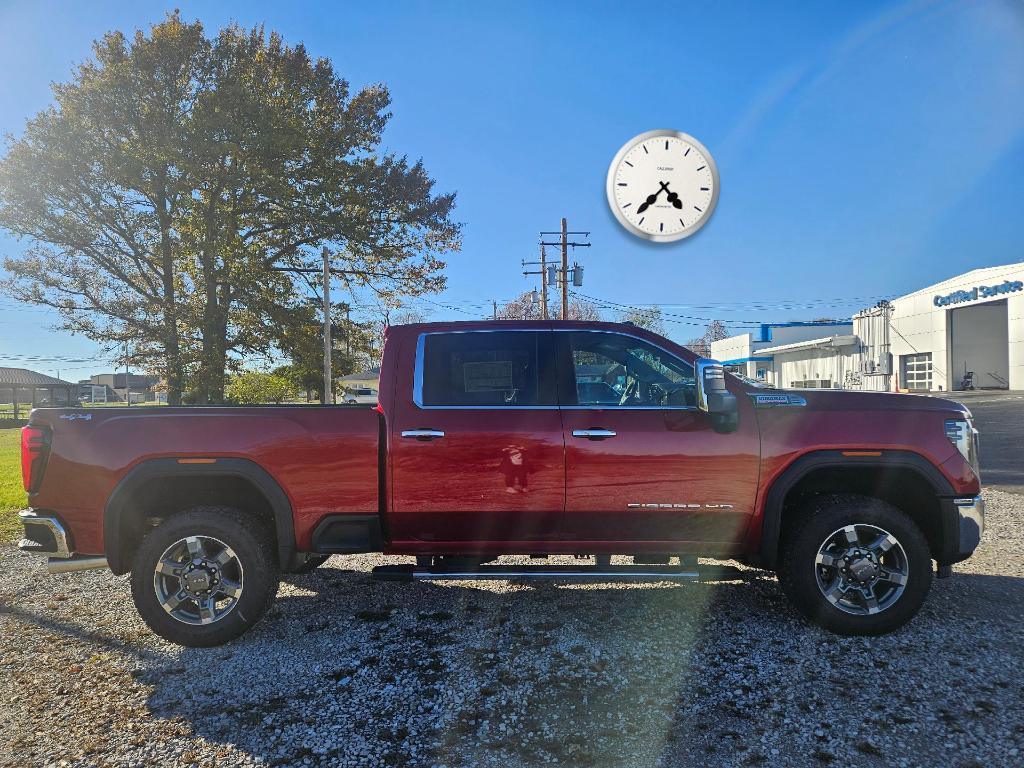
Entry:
4h37
